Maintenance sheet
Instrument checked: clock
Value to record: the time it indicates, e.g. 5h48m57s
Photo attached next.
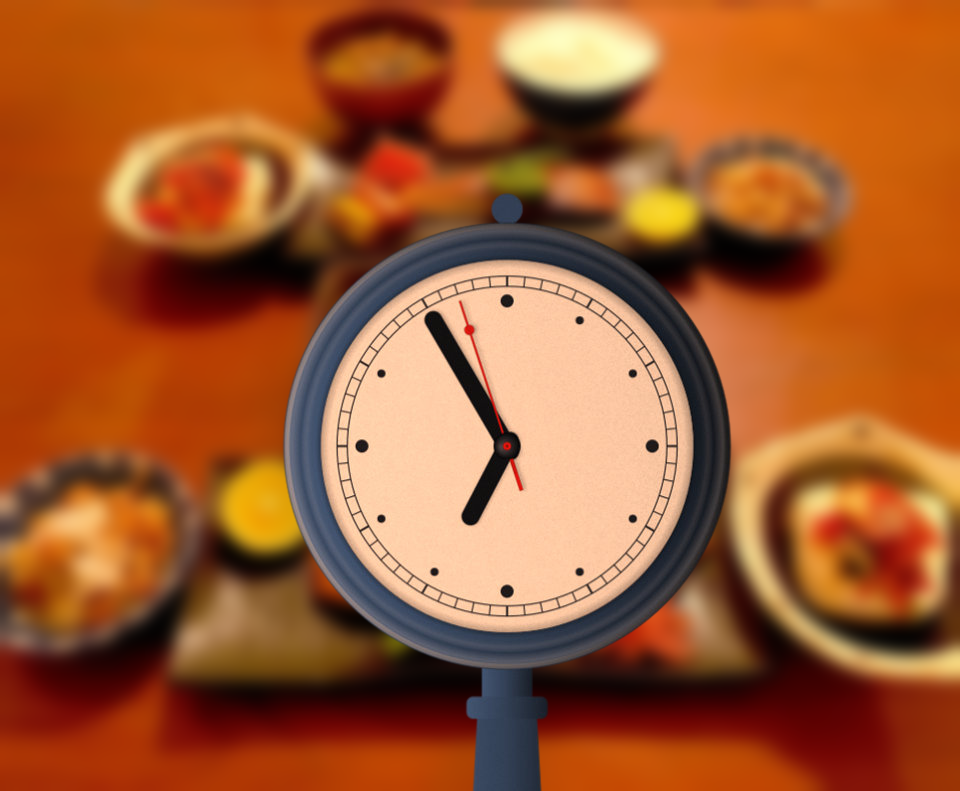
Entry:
6h54m57s
